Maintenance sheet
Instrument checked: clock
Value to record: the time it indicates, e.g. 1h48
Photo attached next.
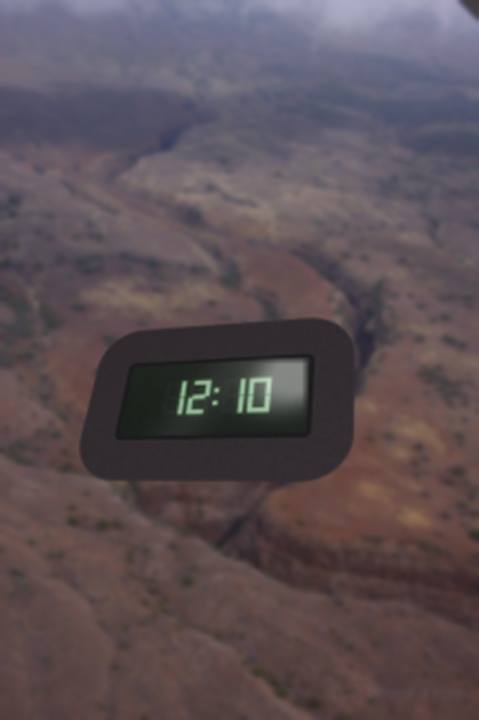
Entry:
12h10
